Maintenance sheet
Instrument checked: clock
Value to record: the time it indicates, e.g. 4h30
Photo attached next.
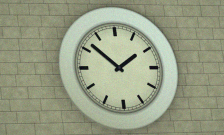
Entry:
1h52
